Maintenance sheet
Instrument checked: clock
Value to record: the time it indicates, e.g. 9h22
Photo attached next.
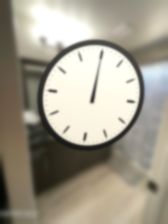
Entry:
12h00
